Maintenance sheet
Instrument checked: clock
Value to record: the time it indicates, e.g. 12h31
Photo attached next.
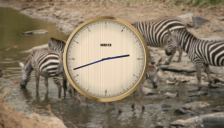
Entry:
2h42
